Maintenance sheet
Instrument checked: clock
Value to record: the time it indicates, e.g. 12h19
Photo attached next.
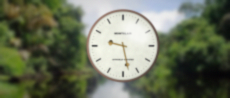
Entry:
9h28
